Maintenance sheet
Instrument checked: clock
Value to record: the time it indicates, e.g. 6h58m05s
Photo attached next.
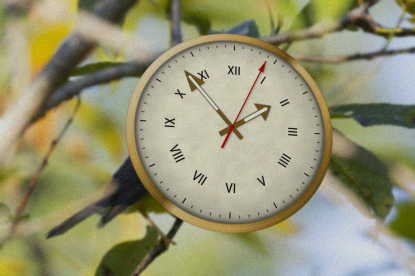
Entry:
1h53m04s
